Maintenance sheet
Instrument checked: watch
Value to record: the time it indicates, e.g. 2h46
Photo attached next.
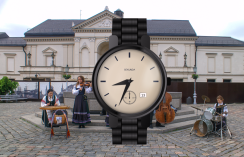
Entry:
8h34
